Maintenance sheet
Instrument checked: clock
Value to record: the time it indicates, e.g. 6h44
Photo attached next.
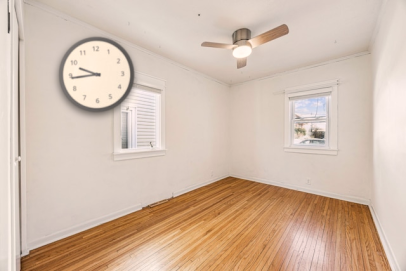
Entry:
9h44
